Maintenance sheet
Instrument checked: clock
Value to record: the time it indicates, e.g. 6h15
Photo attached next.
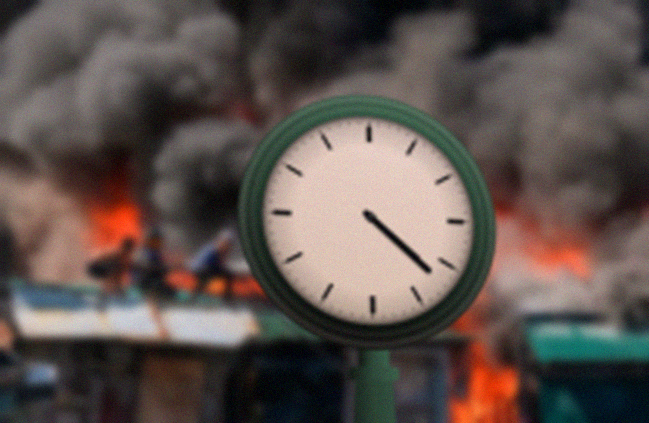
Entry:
4h22
